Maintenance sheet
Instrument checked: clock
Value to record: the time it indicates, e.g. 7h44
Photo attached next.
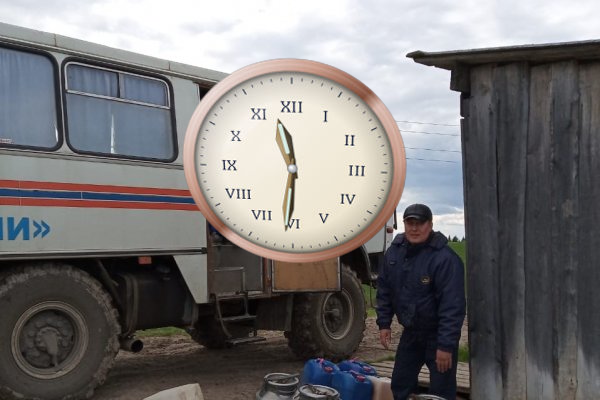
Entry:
11h31
